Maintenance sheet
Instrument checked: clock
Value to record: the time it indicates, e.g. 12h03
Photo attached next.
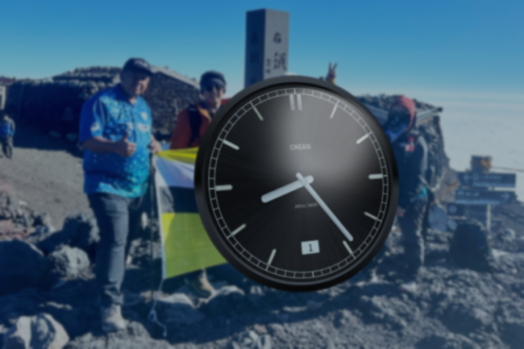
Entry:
8h24
